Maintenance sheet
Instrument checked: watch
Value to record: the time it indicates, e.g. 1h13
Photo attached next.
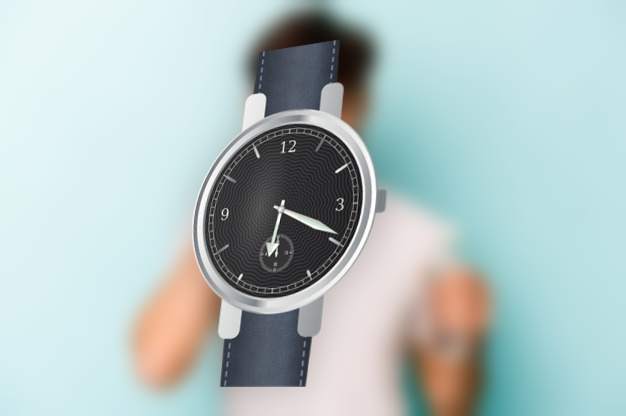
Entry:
6h19
